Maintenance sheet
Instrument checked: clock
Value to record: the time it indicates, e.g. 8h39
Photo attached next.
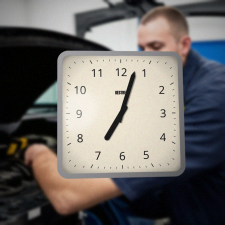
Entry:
7h03
